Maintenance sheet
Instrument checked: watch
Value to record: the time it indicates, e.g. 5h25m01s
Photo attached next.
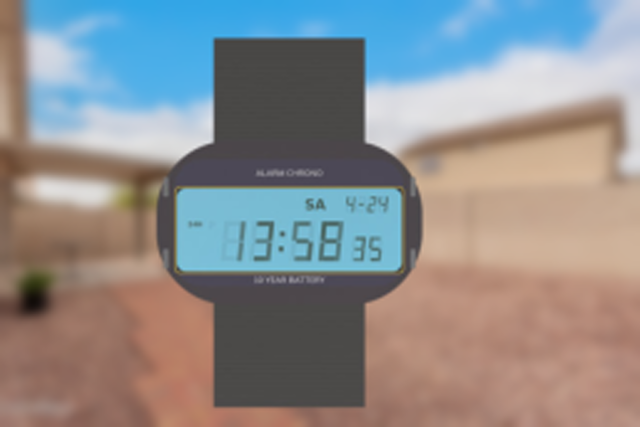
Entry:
13h58m35s
